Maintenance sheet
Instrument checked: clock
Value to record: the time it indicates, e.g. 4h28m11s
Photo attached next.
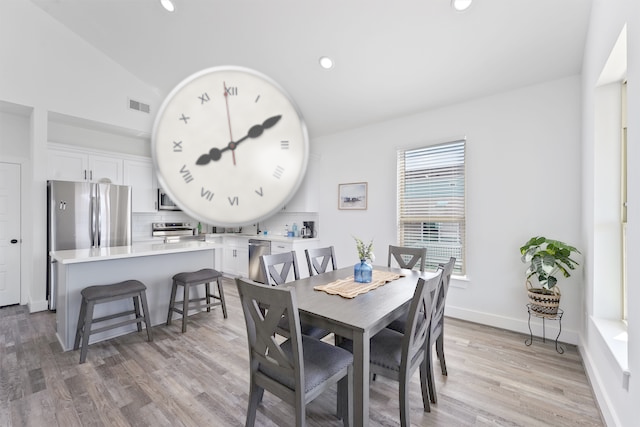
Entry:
8h09m59s
